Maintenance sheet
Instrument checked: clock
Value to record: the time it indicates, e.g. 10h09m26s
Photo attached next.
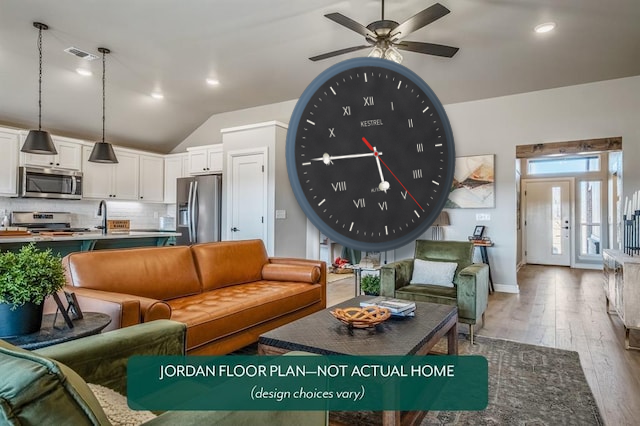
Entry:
5h45m24s
